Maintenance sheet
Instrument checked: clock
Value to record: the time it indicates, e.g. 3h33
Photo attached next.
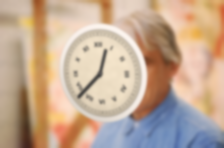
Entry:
12h38
